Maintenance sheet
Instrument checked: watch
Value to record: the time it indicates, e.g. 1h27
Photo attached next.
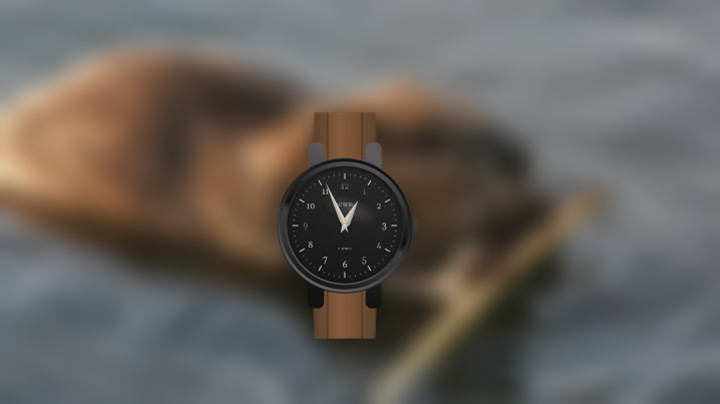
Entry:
12h56
